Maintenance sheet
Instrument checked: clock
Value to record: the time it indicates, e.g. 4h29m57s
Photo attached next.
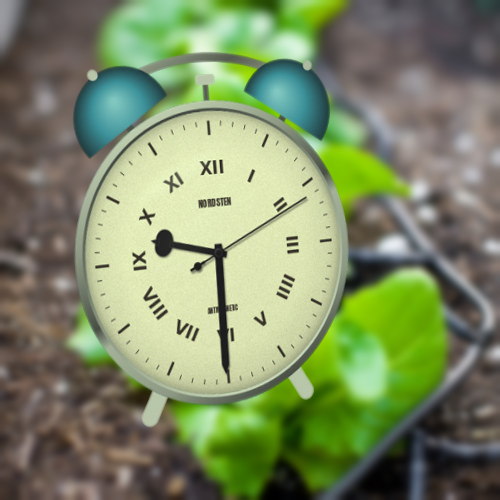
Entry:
9h30m11s
